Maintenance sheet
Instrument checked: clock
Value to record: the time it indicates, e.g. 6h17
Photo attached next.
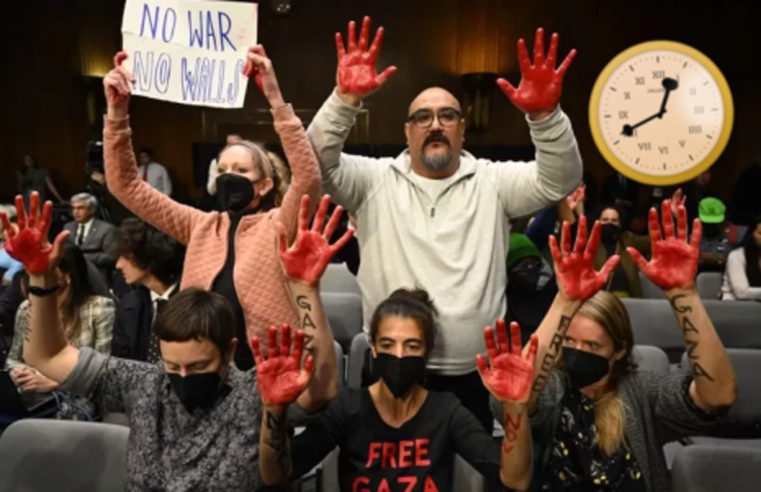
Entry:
12h41
